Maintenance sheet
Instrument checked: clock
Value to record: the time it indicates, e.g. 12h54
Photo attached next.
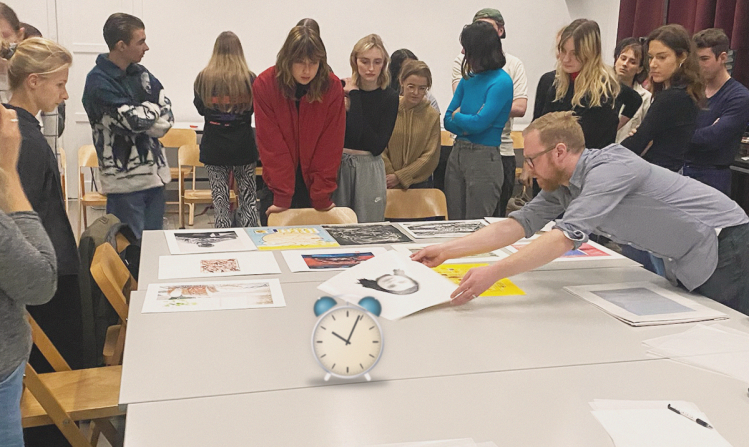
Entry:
10h04
